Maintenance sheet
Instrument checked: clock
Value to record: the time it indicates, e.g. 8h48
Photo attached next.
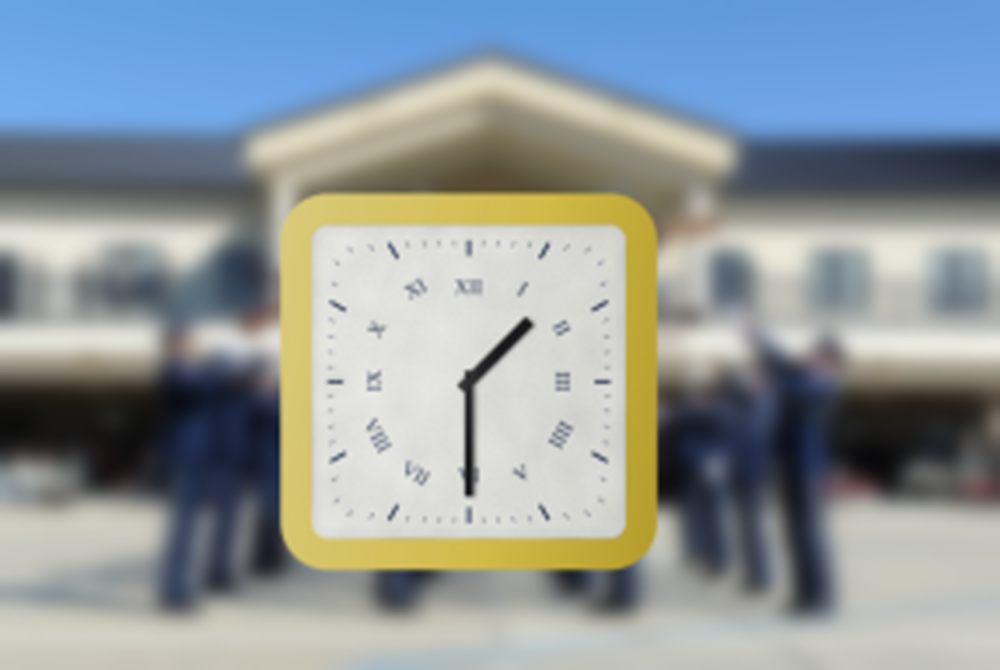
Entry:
1h30
